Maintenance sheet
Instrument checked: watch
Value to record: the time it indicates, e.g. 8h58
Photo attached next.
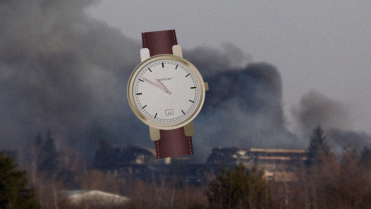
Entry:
10h51
